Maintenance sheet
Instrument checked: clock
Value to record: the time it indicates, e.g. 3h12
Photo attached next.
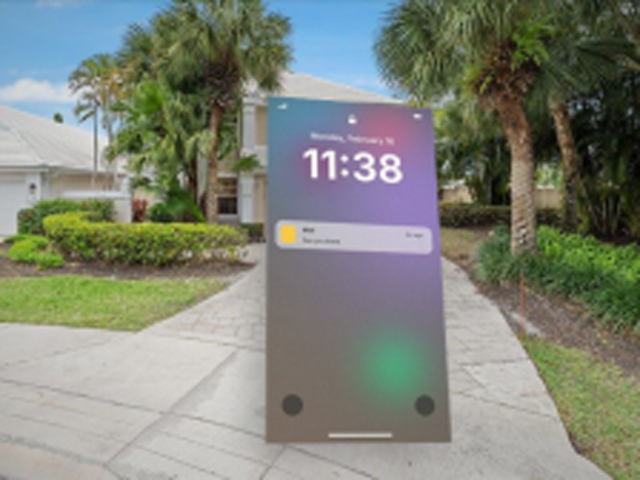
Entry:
11h38
